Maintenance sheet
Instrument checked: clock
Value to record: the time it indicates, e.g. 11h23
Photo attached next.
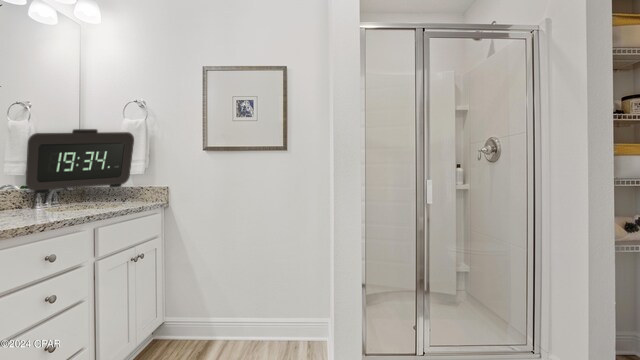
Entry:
19h34
